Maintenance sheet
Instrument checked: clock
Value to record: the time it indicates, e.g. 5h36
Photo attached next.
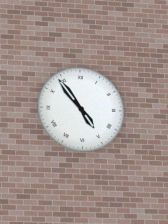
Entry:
4h54
